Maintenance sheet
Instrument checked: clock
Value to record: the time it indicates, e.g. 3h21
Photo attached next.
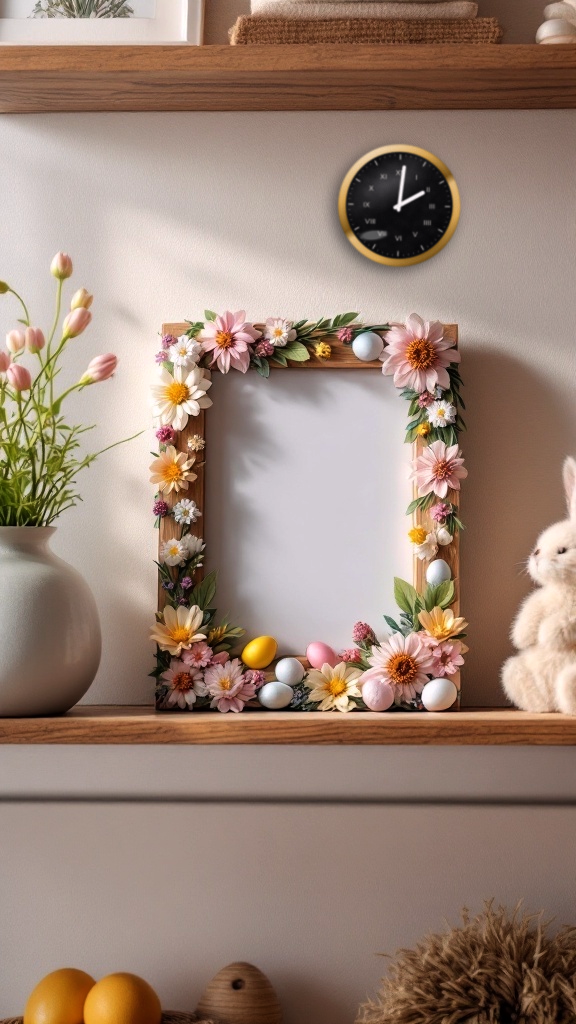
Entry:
2h01
